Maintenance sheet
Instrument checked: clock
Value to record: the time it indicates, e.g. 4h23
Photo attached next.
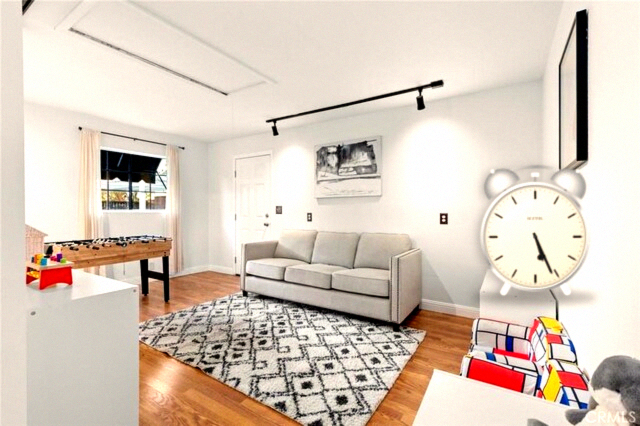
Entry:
5h26
